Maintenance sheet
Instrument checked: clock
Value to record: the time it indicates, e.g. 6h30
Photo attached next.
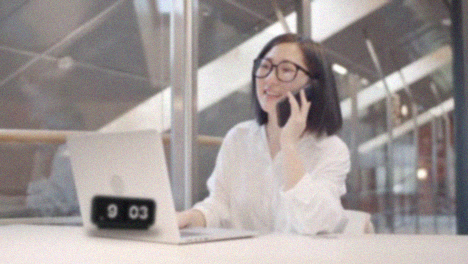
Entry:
9h03
